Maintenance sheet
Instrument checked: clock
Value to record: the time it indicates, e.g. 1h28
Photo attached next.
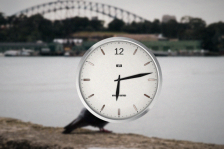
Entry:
6h13
